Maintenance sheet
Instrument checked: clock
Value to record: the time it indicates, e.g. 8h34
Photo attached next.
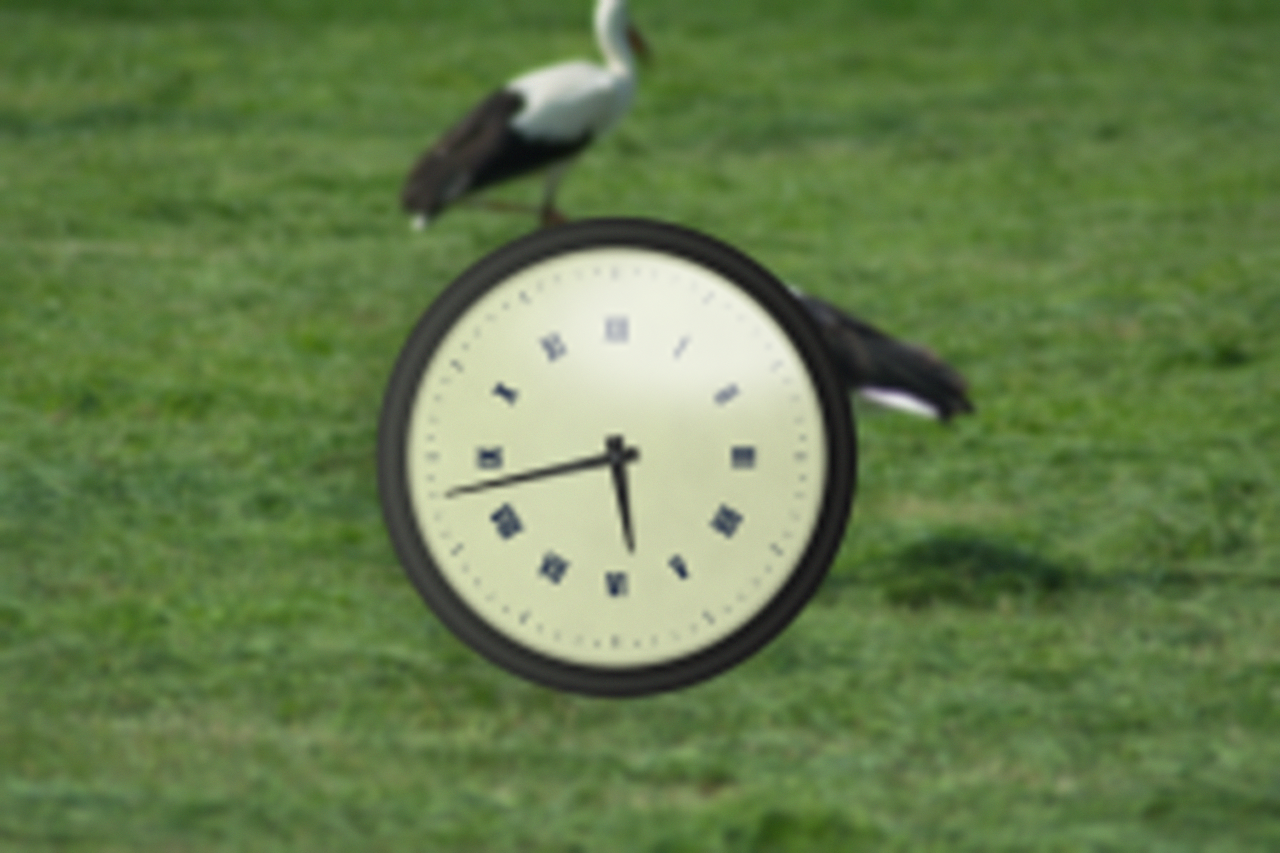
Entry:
5h43
